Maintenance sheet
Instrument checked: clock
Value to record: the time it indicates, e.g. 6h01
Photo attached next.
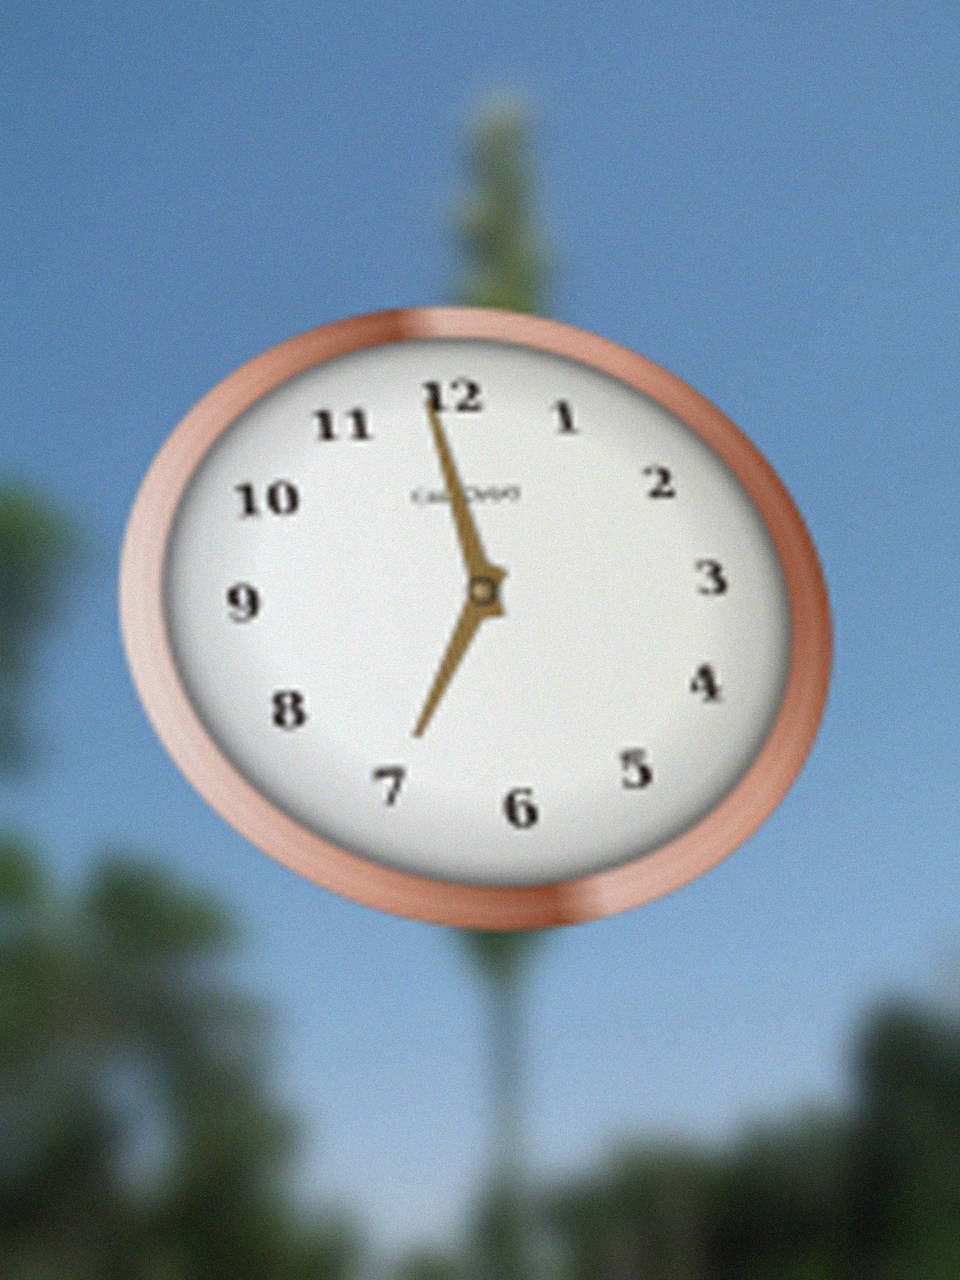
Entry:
6h59
